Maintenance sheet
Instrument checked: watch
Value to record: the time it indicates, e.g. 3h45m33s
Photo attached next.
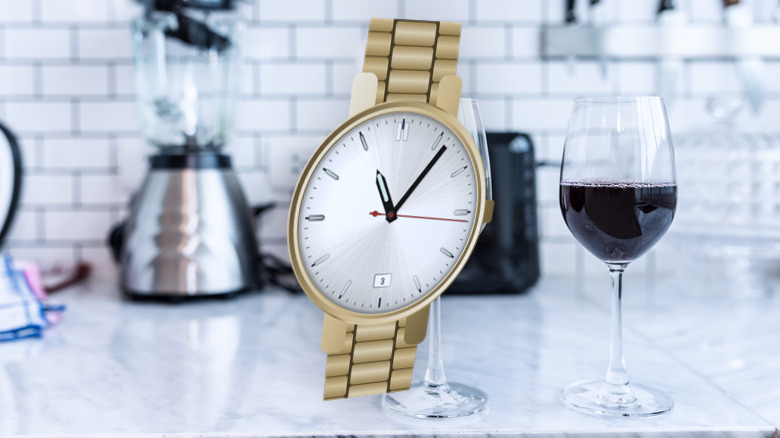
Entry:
11h06m16s
